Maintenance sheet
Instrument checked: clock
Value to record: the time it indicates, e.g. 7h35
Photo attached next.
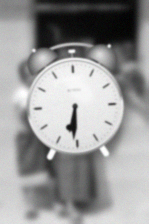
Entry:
6h31
